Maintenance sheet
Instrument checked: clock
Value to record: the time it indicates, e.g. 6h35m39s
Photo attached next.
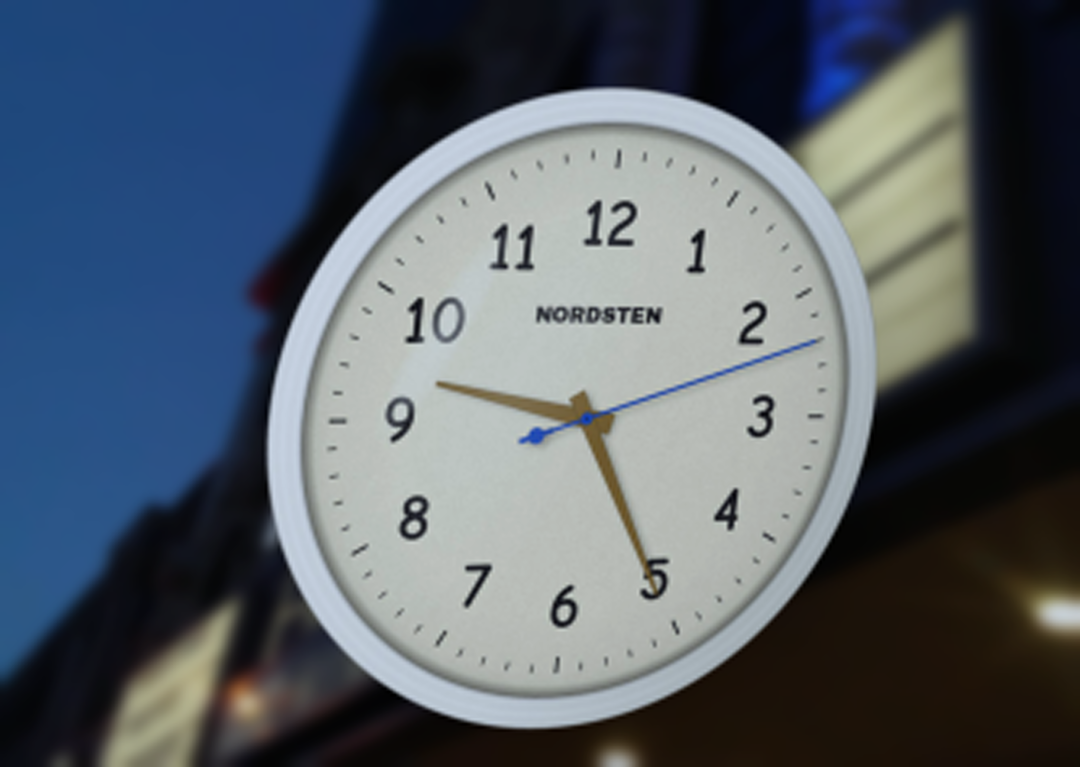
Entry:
9h25m12s
